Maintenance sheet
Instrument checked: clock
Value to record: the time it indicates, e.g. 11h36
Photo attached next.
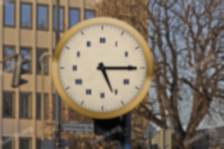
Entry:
5h15
